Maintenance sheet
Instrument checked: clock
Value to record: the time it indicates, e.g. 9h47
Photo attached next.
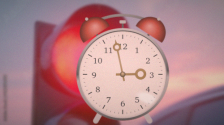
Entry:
2h58
